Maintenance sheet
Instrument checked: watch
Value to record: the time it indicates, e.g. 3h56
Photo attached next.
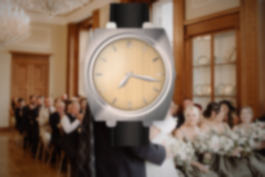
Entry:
7h17
